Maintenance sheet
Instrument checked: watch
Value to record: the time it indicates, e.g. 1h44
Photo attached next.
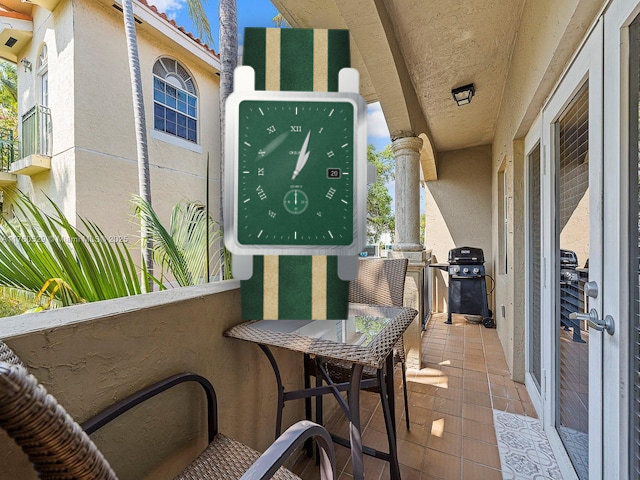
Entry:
1h03
